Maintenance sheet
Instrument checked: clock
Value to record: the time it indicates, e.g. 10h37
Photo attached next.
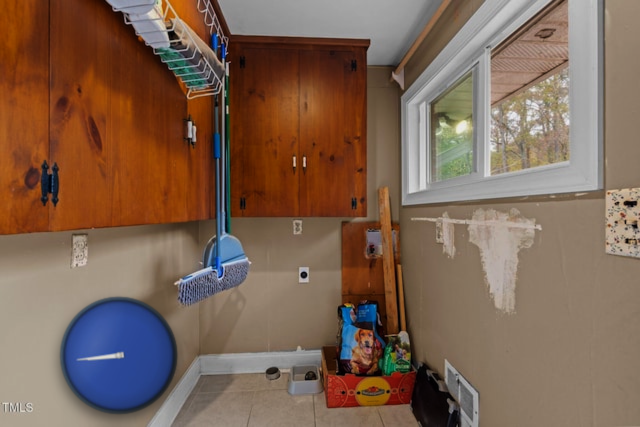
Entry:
8h44
